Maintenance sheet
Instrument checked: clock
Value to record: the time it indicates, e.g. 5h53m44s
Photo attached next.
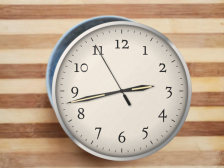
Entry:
2h42m55s
